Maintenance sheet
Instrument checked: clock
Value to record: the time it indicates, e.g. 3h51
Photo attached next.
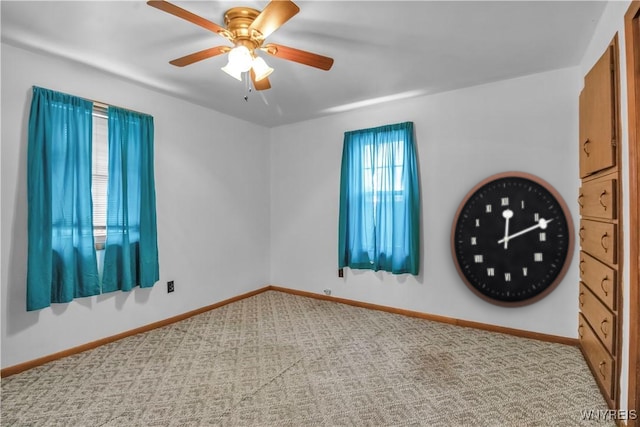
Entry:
12h12
